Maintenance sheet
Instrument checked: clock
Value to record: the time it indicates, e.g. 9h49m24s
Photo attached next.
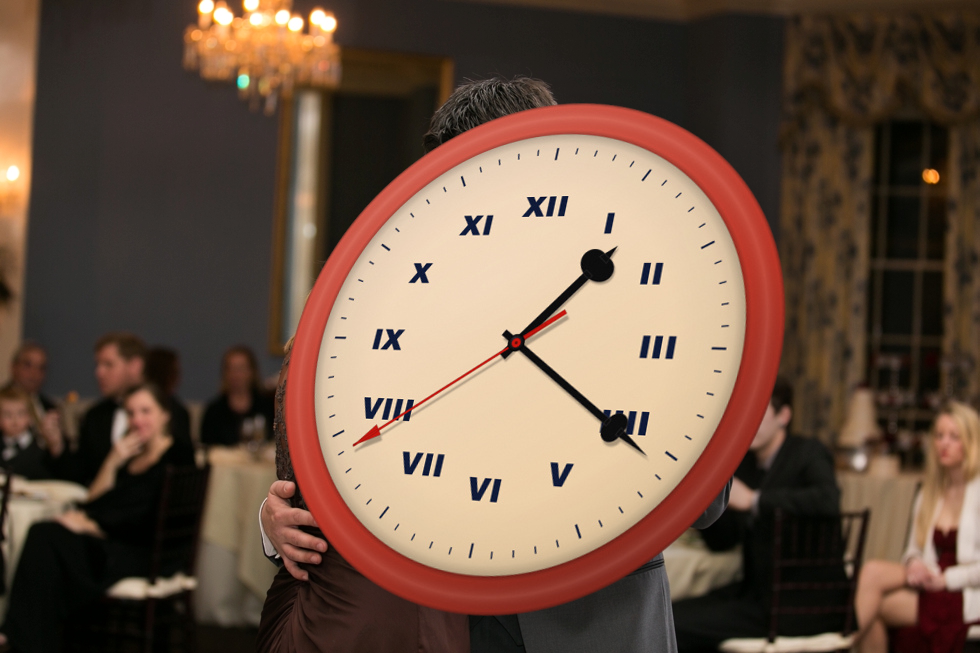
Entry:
1h20m39s
